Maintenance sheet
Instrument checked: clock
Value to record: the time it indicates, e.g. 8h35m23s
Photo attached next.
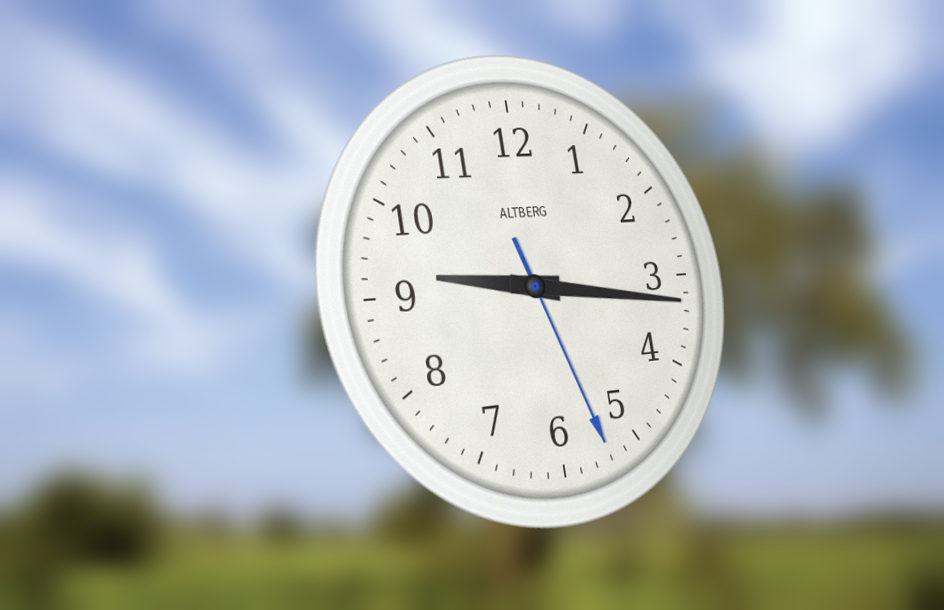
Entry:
9h16m27s
